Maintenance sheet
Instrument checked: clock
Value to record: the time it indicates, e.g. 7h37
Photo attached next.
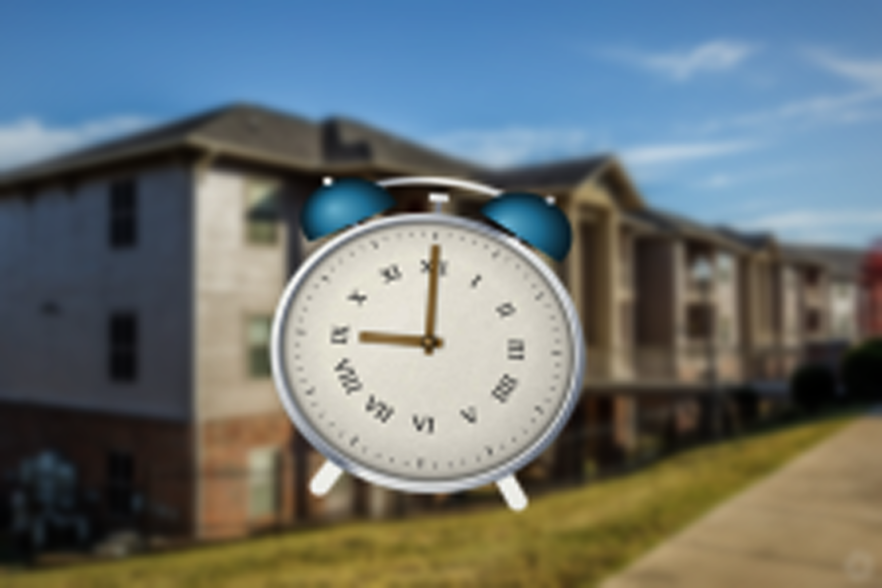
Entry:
9h00
